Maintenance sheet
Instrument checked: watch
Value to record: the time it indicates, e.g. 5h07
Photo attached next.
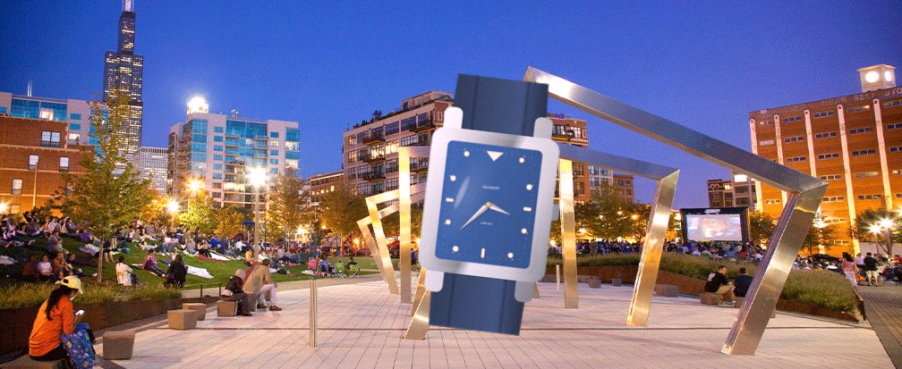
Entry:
3h37
